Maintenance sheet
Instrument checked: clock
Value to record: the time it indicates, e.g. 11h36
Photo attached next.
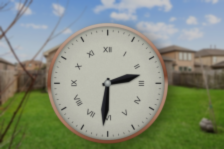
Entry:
2h31
